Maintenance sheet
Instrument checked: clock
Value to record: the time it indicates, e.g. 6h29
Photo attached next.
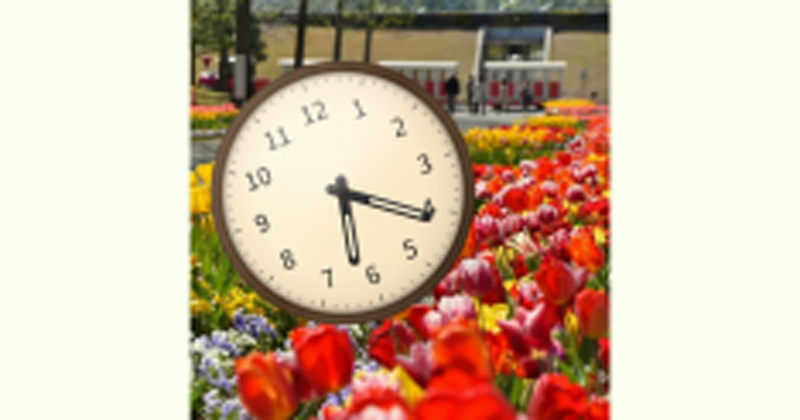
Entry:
6h21
